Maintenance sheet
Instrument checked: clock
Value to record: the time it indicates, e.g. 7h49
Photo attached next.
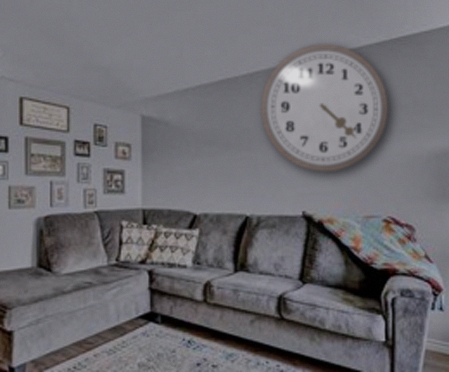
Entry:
4h22
